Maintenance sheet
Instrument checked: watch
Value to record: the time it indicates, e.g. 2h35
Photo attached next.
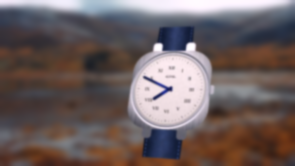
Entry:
7h49
